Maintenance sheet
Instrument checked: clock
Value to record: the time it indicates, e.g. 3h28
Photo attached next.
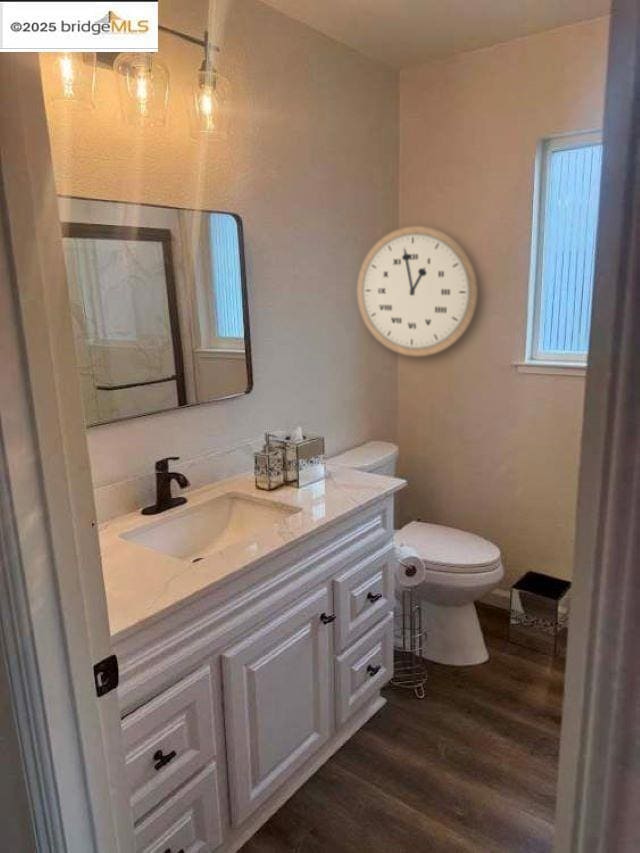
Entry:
12h58
